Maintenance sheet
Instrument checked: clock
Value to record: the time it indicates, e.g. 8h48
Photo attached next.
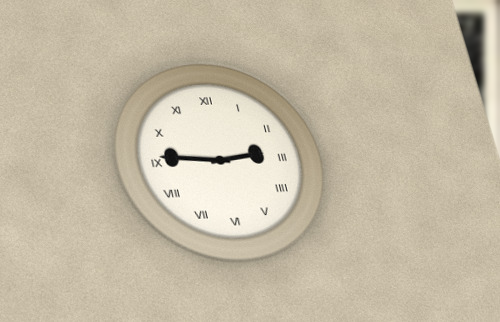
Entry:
2h46
